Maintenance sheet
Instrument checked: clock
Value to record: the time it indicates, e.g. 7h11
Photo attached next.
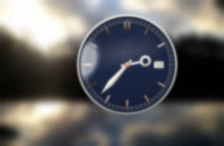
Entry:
2h37
